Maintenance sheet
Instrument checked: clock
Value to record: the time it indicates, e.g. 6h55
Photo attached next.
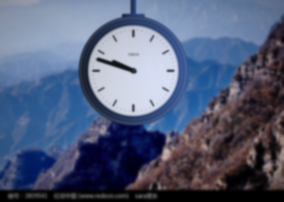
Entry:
9h48
